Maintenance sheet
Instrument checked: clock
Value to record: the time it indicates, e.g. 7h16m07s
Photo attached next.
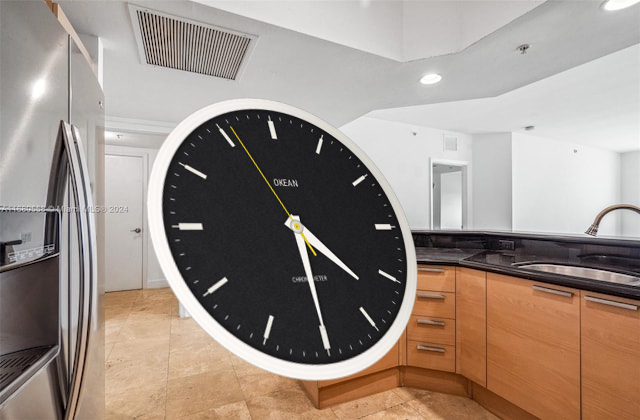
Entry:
4h29m56s
